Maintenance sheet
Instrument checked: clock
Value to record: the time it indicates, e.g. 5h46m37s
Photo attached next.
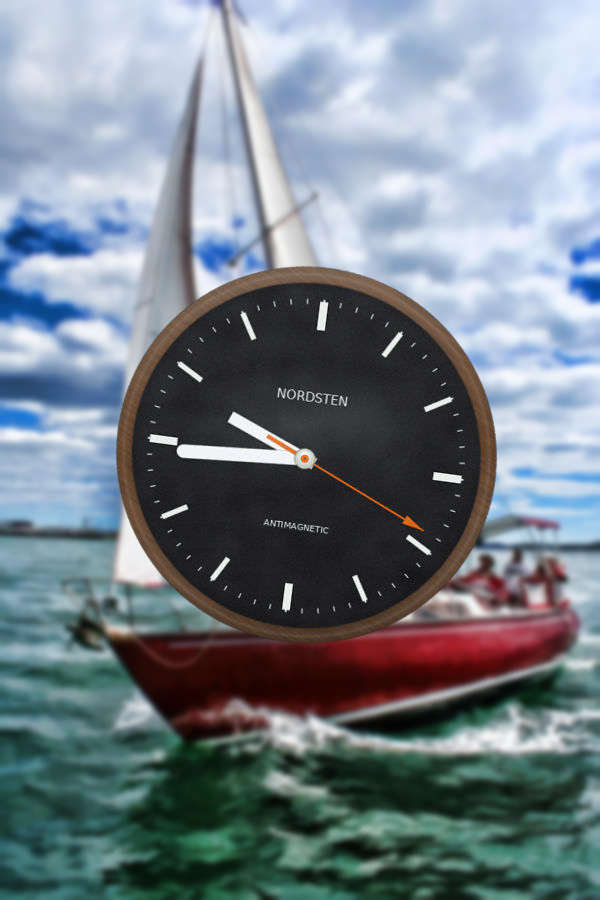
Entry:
9h44m19s
